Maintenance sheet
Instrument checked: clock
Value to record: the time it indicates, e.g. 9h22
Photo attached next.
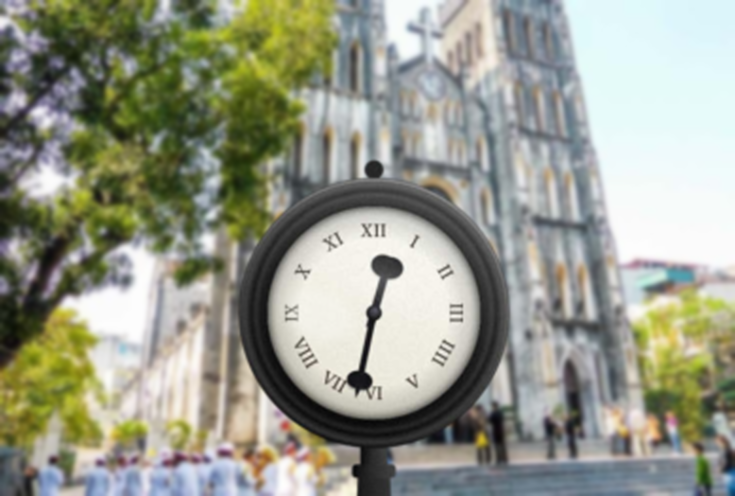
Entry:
12h32
